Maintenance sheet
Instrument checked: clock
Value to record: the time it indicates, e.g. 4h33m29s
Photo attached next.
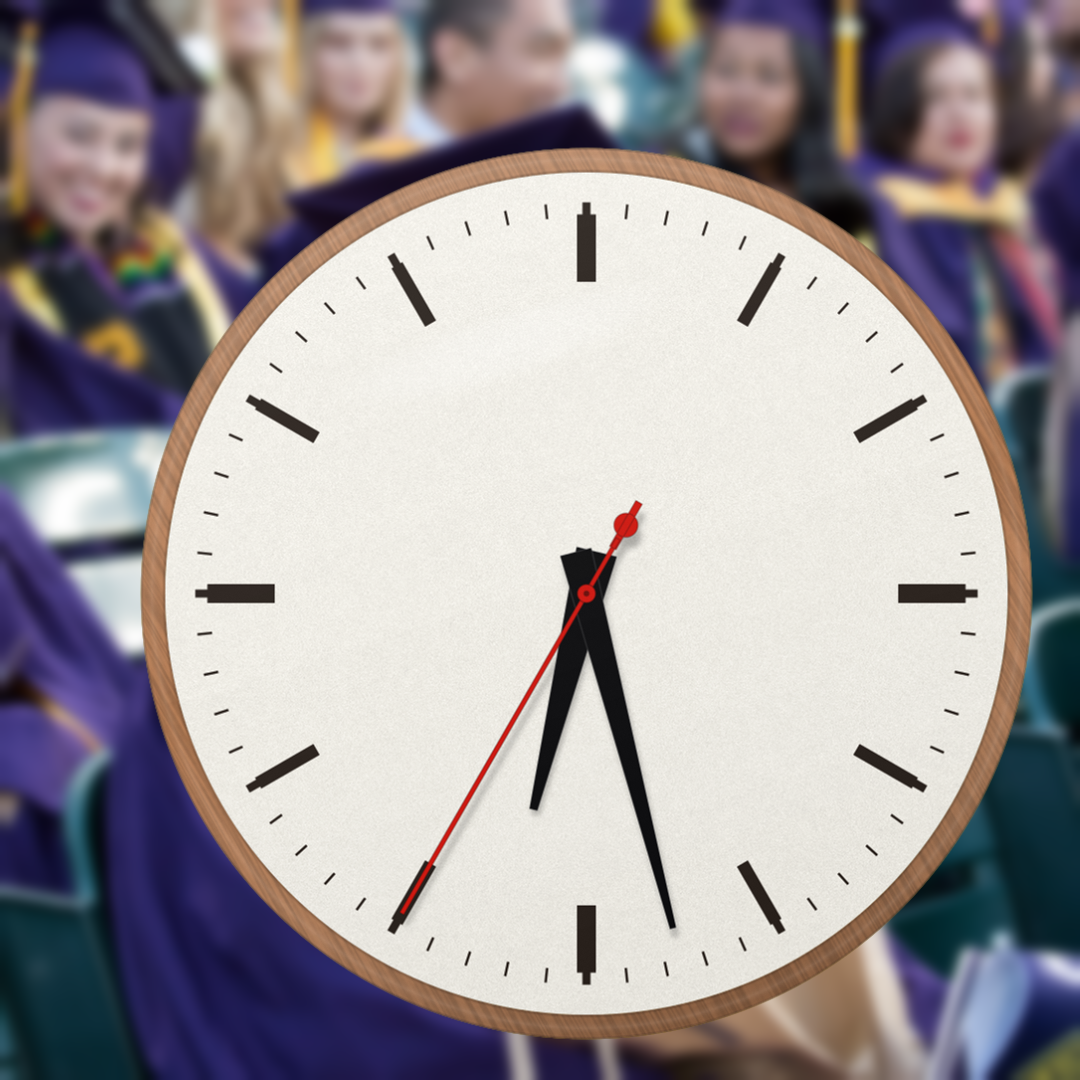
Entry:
6h27m35s
